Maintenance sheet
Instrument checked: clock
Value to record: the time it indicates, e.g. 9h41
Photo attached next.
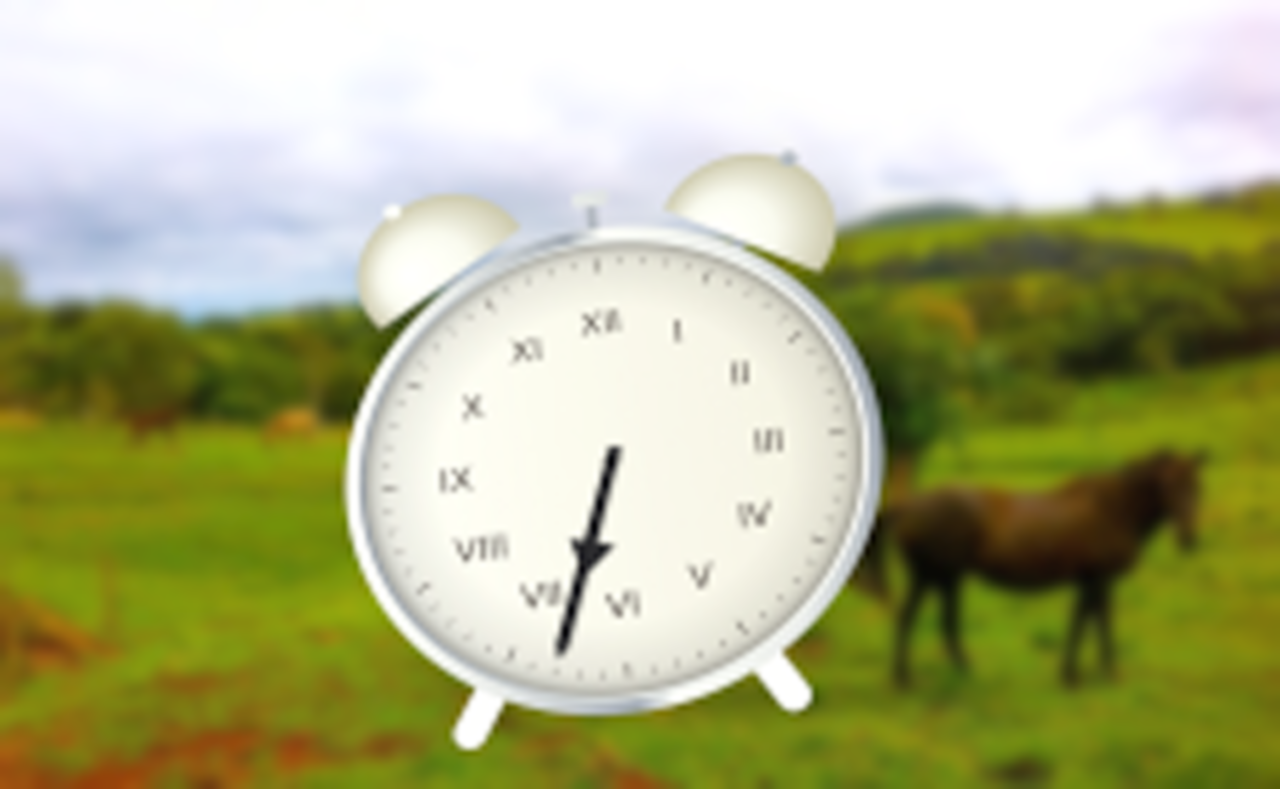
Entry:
6h33
